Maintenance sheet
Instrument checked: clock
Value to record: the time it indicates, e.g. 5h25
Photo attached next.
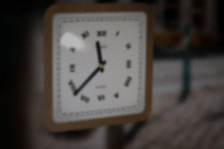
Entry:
11h38
